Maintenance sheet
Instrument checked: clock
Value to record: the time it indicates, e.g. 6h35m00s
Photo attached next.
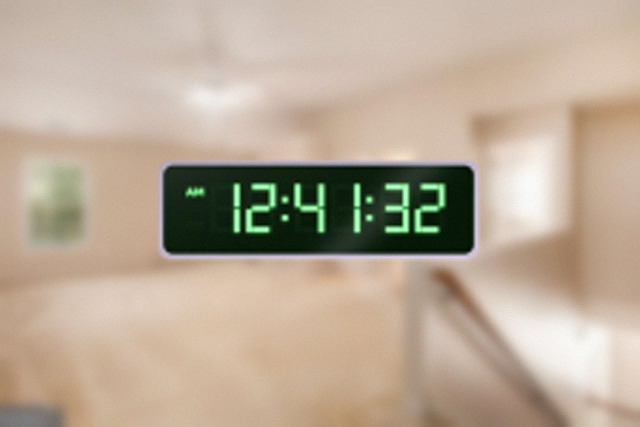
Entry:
12h41m32s
